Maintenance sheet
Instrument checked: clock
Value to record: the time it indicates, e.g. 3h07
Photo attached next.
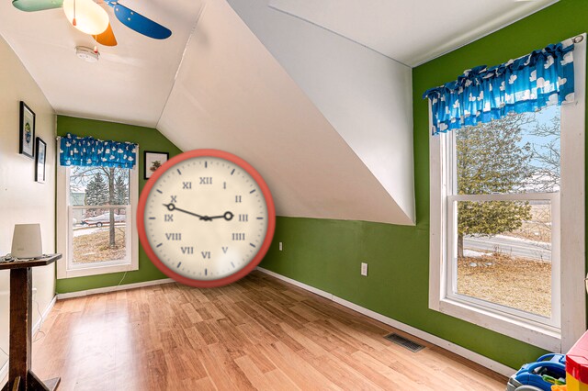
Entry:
2h48
